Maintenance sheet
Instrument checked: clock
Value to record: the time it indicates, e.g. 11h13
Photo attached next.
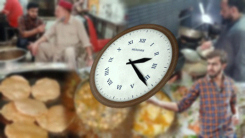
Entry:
2h21
